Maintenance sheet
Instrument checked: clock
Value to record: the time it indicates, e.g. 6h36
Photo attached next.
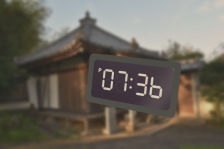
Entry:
7h36
